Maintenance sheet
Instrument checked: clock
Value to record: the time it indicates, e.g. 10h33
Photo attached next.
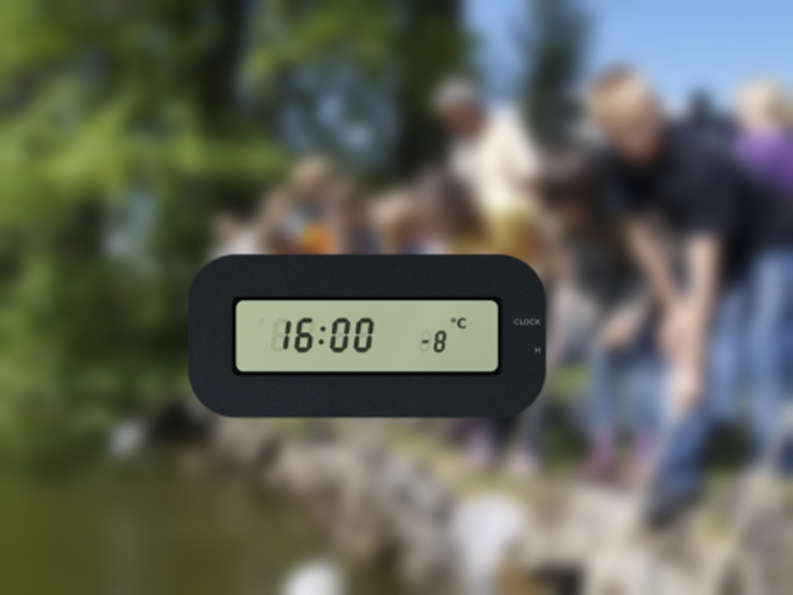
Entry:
16h00
